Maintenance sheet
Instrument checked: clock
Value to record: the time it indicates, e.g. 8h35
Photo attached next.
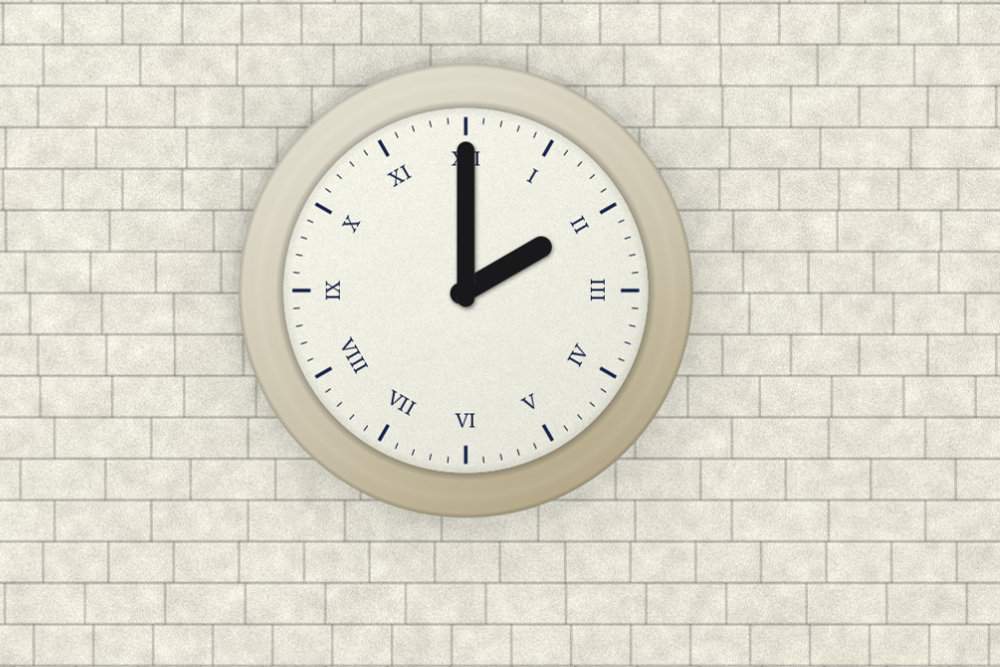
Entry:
2h00
